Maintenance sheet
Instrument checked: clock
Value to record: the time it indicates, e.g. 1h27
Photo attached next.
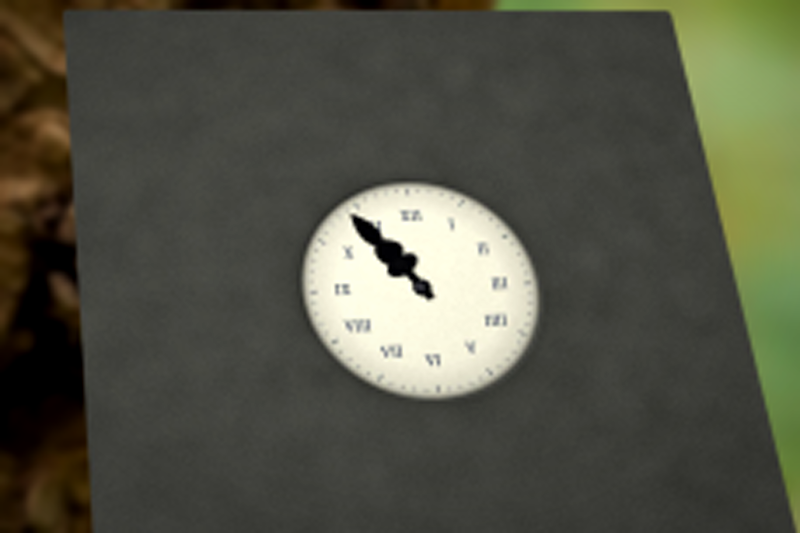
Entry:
10h54
